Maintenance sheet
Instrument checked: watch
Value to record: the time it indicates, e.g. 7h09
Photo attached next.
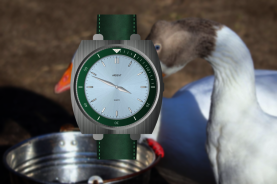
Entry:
3h49
